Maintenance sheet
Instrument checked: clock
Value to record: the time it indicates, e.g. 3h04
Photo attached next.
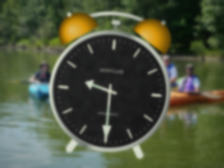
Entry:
9h30
